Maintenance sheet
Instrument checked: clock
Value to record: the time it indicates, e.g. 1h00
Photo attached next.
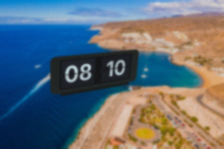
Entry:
8h10
